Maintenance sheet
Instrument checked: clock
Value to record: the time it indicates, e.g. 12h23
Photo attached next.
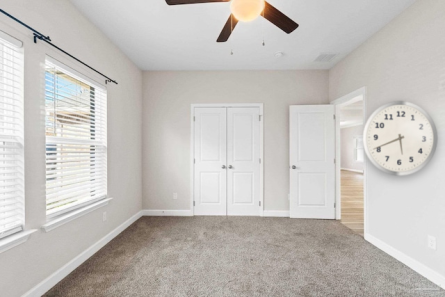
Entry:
5h41
